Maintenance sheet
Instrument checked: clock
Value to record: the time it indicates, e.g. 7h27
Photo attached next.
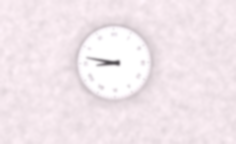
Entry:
8h47
